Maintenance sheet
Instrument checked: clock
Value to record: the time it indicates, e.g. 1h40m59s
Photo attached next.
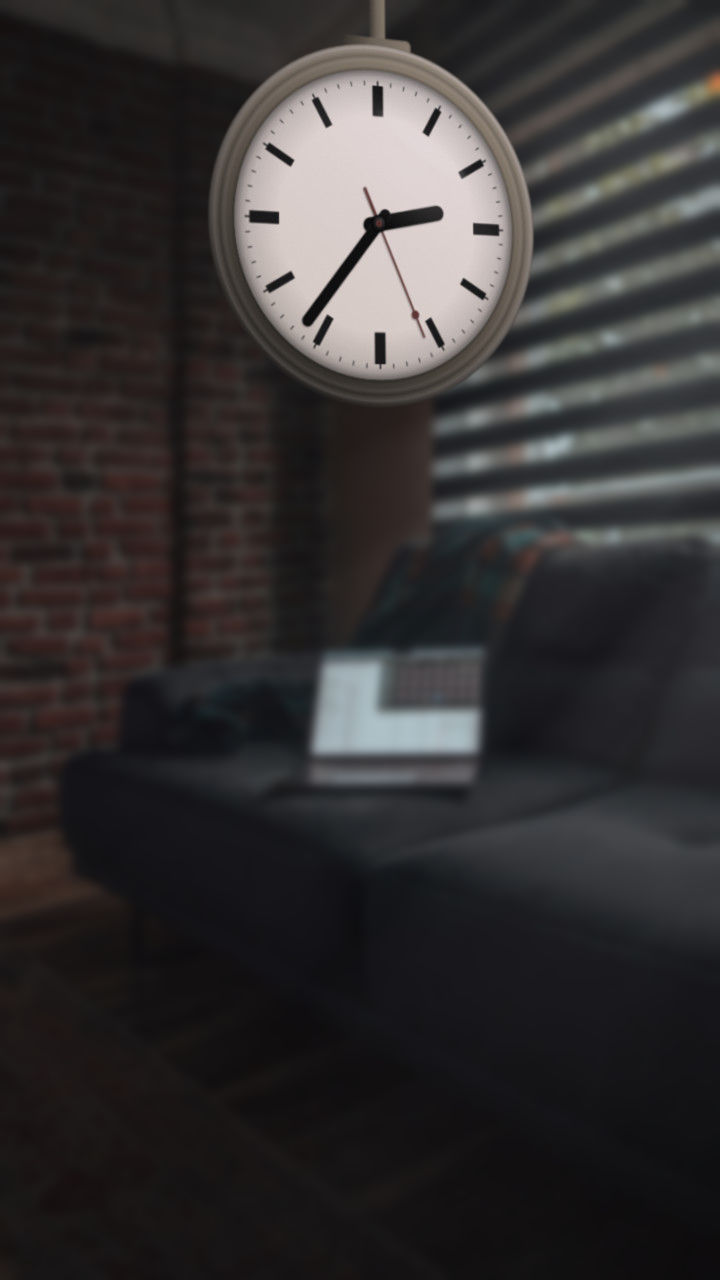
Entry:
2h36m26s
